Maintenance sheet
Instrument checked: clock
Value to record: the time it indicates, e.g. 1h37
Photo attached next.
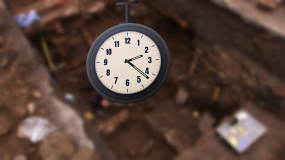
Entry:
2h22
